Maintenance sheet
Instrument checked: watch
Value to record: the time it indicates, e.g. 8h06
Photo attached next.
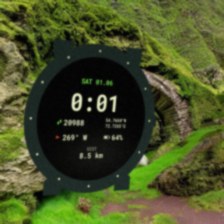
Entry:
0h01
